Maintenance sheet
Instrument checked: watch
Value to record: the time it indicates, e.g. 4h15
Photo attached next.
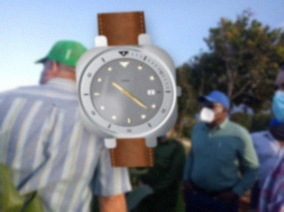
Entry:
10h22
